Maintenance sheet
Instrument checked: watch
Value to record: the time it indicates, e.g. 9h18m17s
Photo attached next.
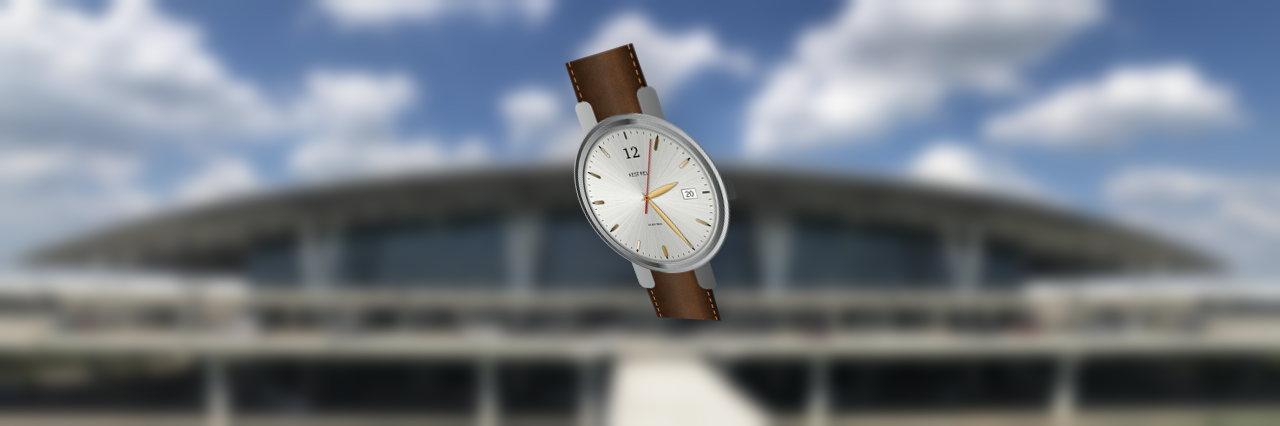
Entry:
2h25m04s
